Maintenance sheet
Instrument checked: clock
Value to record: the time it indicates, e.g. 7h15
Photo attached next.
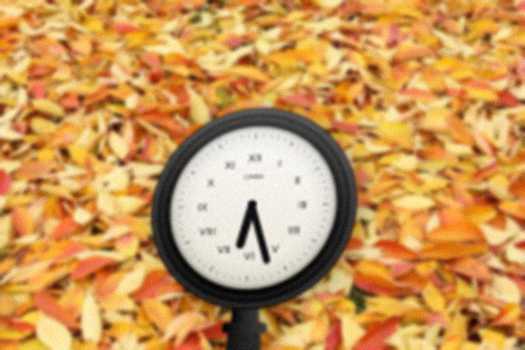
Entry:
6h27
